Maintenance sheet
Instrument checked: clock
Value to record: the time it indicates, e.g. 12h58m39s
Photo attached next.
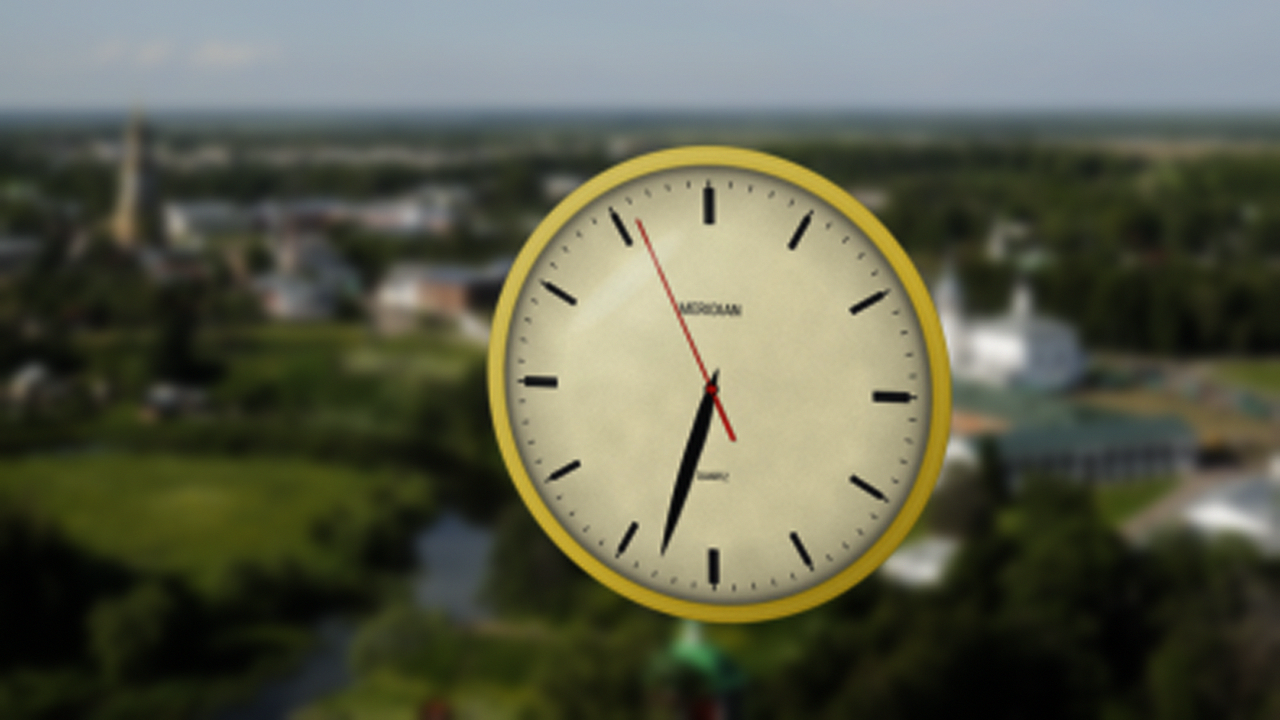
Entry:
6h32m56s
